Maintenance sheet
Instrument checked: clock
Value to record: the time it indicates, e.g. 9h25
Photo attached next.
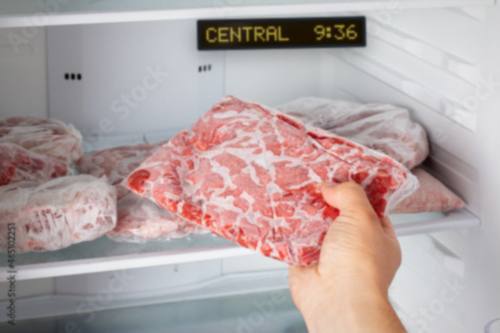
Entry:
9h36
